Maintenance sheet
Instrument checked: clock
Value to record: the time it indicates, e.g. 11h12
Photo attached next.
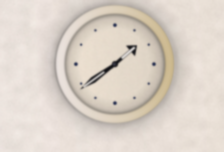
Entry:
1h39
